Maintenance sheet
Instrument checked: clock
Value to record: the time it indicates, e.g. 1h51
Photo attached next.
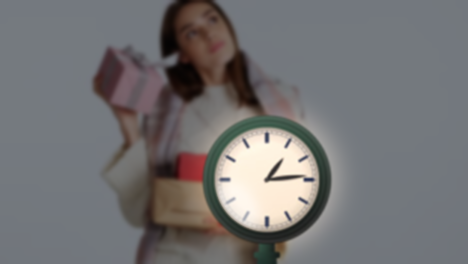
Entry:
1h14
